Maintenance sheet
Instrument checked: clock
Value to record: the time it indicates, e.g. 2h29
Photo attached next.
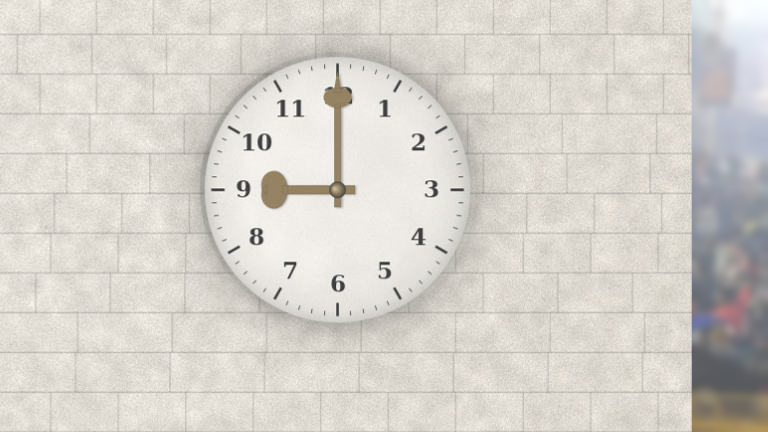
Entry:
9h00
